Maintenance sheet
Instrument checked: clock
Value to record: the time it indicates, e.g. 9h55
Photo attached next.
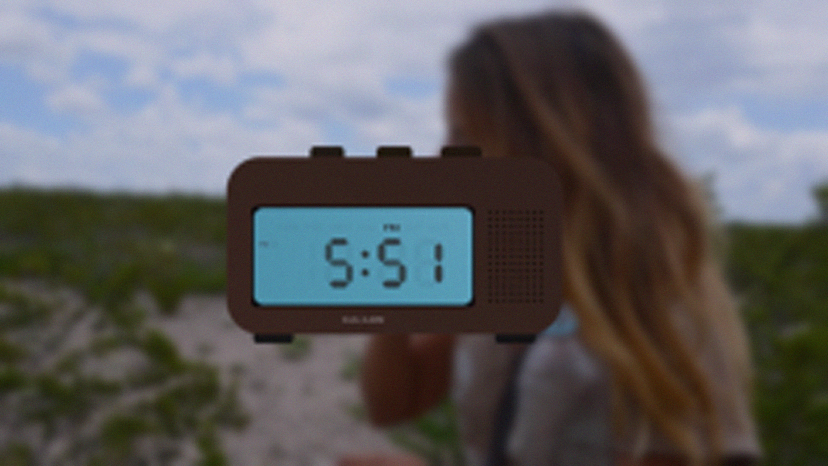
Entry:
5h51
